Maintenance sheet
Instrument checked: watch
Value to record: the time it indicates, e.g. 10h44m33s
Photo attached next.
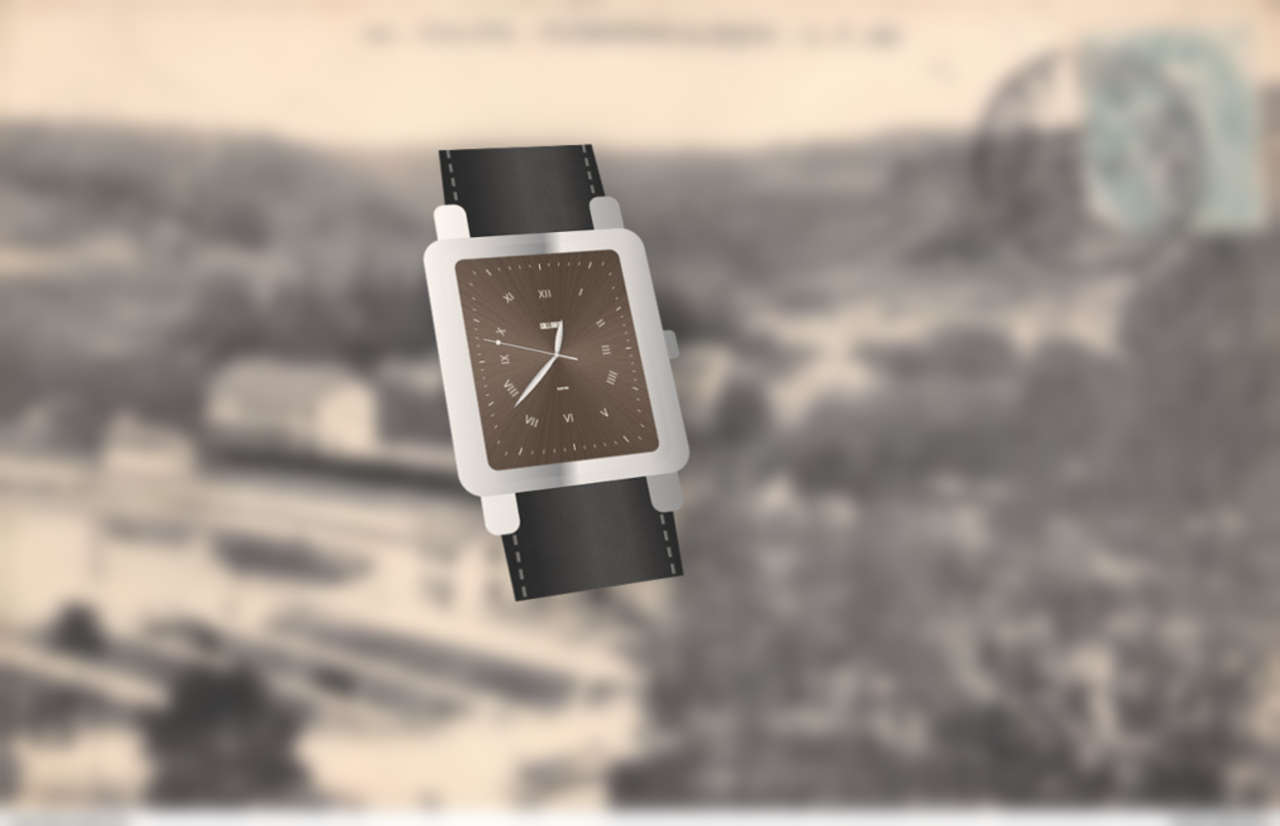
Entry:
12h37m48s
